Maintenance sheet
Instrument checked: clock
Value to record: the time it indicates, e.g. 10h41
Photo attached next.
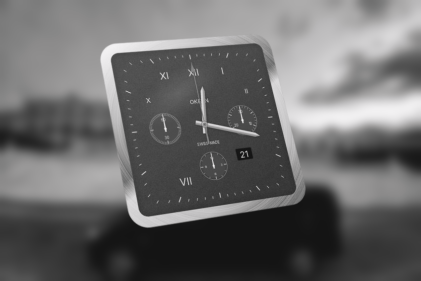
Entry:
12h18
